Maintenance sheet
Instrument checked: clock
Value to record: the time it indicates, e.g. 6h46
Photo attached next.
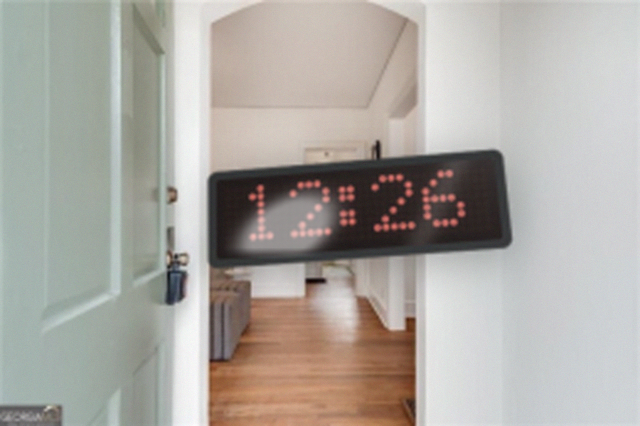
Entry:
12h26
